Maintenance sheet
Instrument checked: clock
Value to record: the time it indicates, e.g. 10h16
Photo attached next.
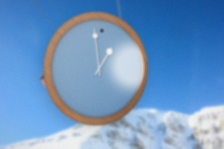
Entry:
12h58
